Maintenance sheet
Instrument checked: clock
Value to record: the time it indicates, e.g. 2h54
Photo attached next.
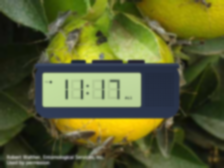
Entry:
11h17
